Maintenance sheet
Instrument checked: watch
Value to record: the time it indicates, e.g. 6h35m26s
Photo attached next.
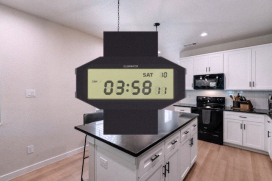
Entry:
3h58m11s
